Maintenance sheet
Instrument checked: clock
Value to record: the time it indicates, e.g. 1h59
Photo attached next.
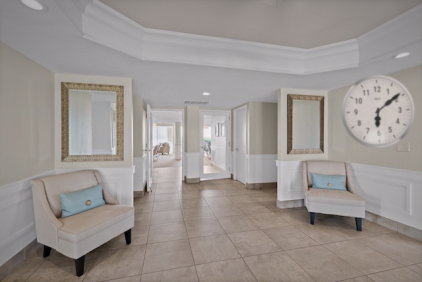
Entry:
6h09
